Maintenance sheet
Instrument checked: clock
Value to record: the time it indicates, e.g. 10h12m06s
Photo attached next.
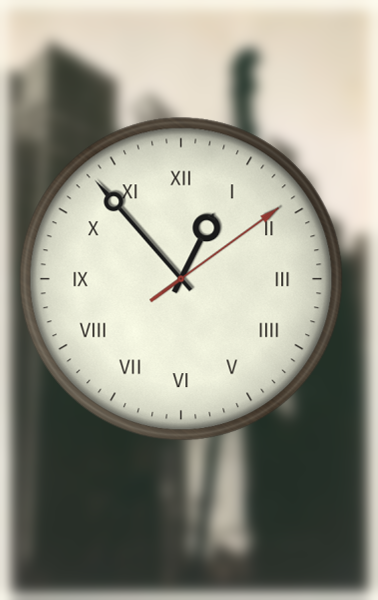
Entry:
12h53m09s
